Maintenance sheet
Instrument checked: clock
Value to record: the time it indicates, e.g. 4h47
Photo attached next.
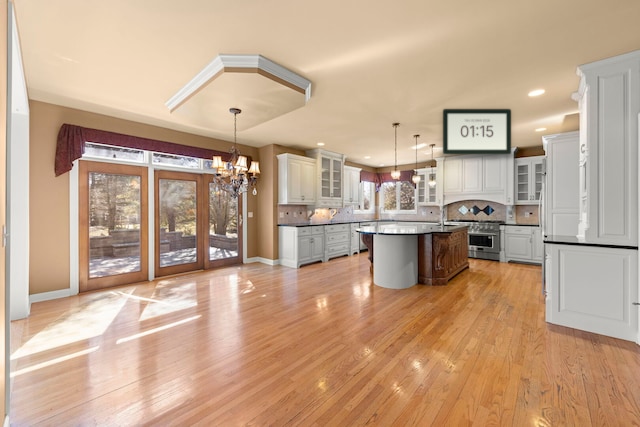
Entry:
1h15
